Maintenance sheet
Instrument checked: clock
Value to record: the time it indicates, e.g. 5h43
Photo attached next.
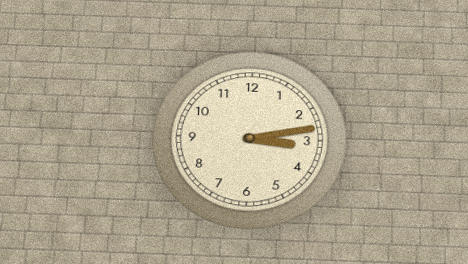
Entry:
3h13
